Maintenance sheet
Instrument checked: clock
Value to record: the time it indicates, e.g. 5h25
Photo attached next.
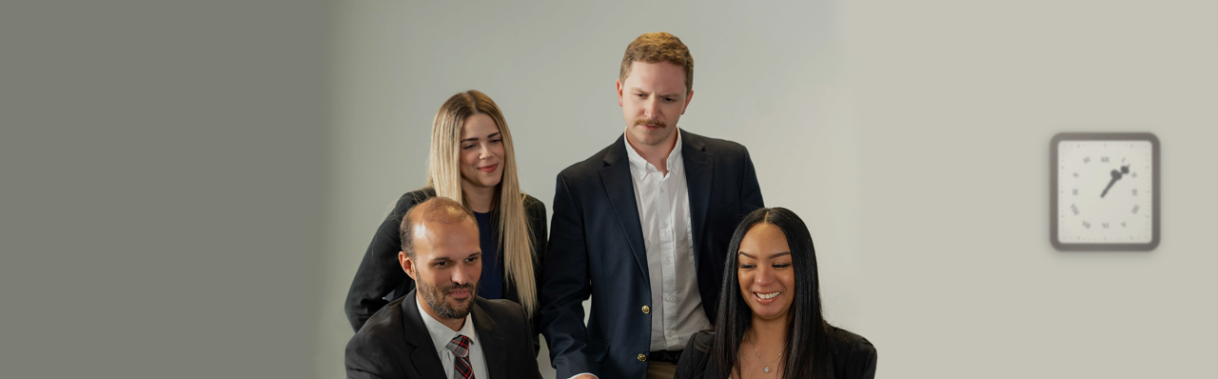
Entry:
1h07
